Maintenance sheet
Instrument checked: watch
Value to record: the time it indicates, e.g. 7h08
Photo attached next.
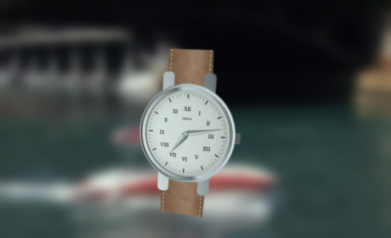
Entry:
7h13
